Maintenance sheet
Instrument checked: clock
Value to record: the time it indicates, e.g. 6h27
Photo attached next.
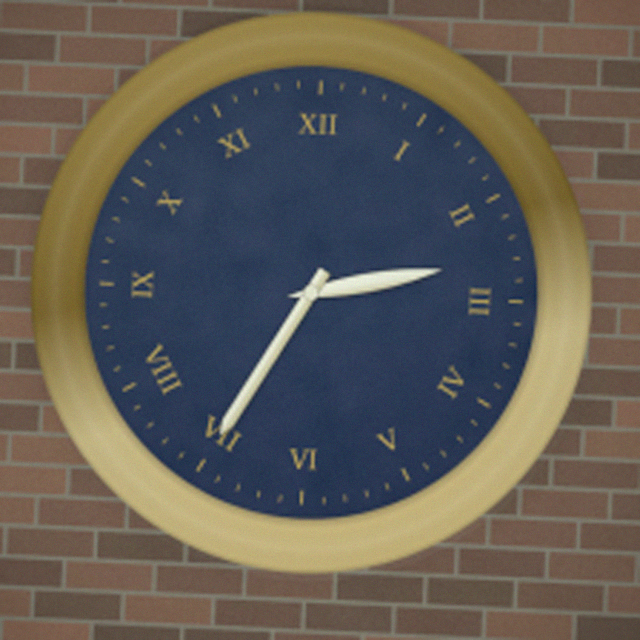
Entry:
2h35
